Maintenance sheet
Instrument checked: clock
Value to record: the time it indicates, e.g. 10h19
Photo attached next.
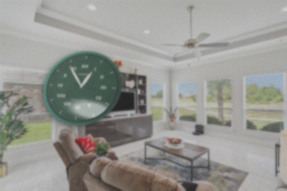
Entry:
12h54
